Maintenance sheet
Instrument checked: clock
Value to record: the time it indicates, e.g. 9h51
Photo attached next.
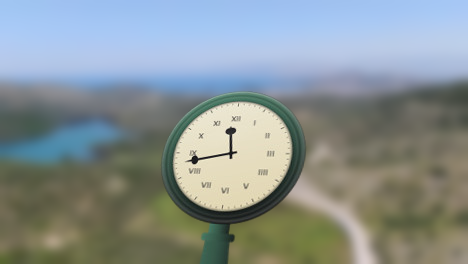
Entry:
11h43
